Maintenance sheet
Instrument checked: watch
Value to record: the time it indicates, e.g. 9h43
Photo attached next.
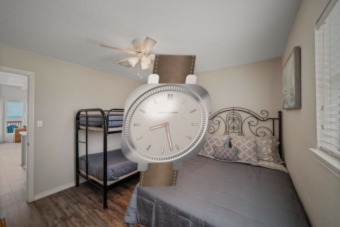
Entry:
8h27
